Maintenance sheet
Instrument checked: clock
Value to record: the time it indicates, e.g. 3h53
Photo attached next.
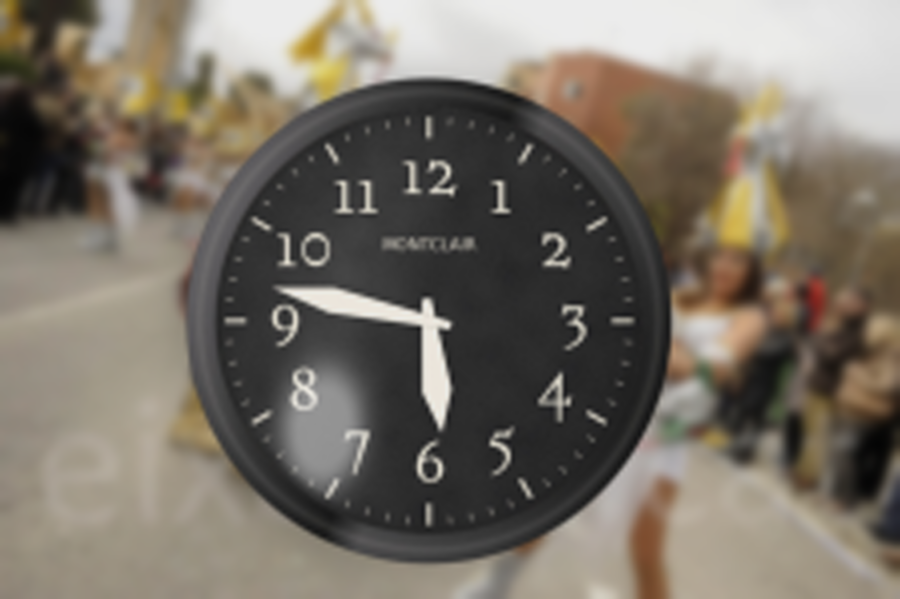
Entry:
5h47
